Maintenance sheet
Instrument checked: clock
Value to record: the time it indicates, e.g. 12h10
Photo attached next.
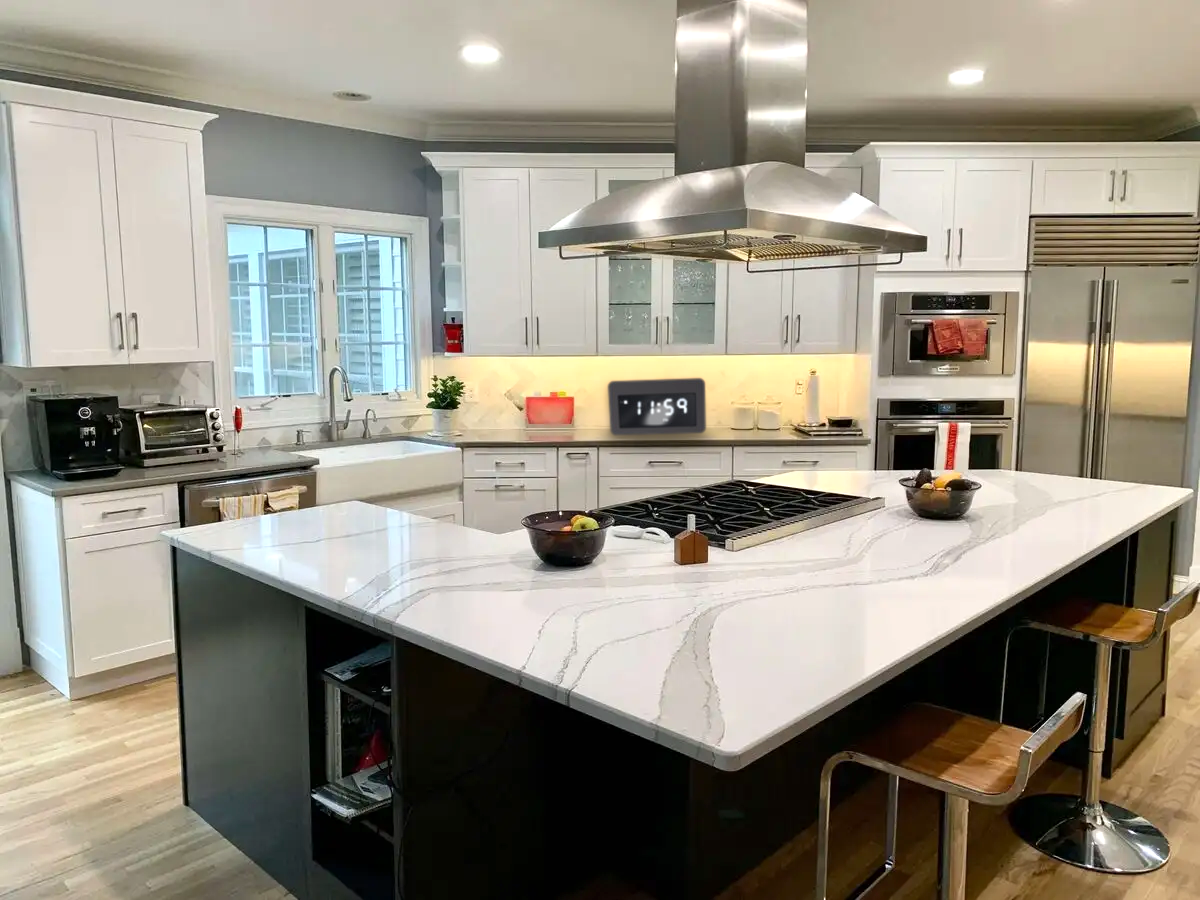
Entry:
11h59
